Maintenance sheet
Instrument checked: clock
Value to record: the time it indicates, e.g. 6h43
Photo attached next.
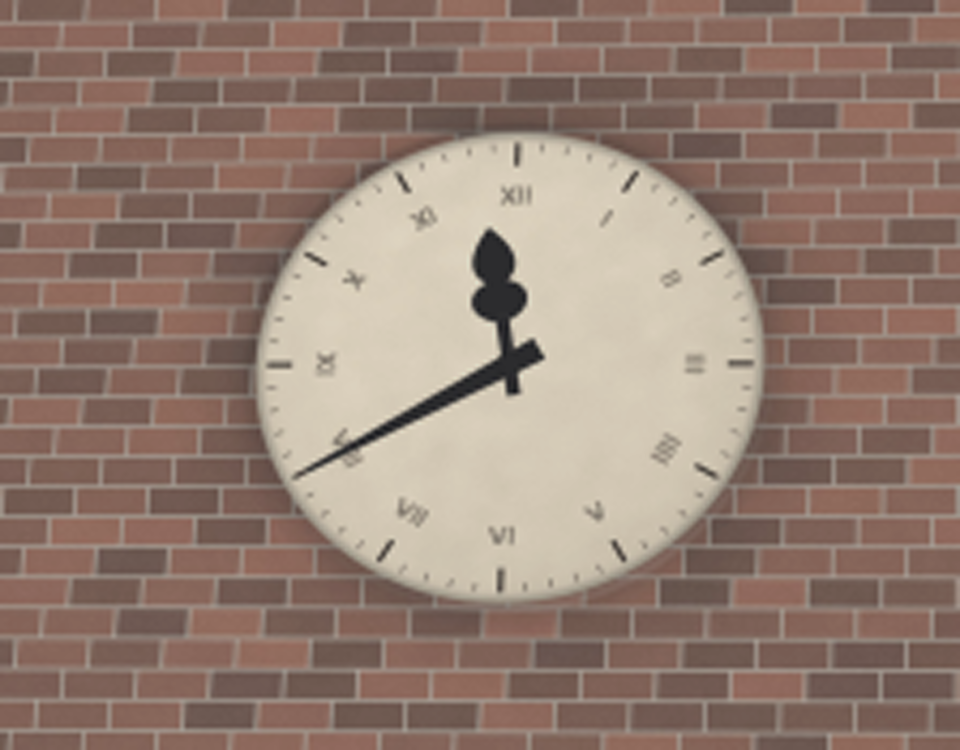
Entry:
11h40
